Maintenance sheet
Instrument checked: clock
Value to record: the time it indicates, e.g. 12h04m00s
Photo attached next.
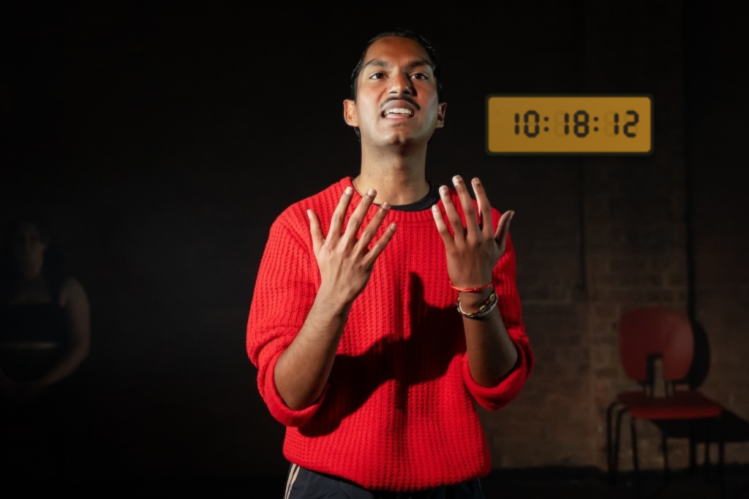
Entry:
10h18m12s
